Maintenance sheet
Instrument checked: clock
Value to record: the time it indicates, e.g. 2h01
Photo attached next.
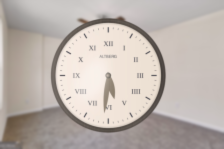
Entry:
5h31
